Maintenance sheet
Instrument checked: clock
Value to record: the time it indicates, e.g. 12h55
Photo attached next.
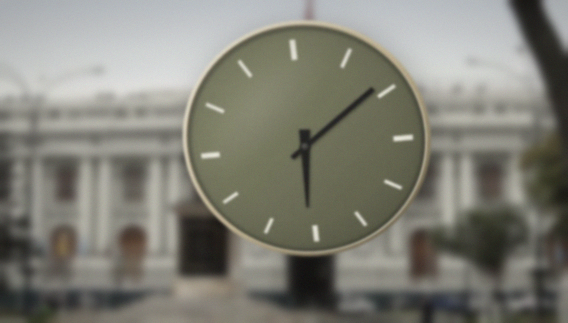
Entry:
6h09
